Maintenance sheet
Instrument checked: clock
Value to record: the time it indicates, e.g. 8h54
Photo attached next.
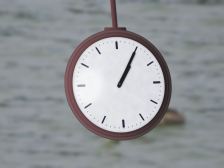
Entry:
1h05
